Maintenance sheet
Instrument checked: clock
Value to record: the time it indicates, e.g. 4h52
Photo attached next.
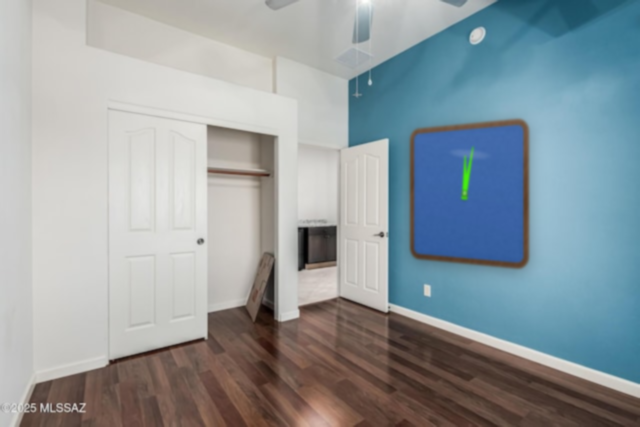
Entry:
12h02
